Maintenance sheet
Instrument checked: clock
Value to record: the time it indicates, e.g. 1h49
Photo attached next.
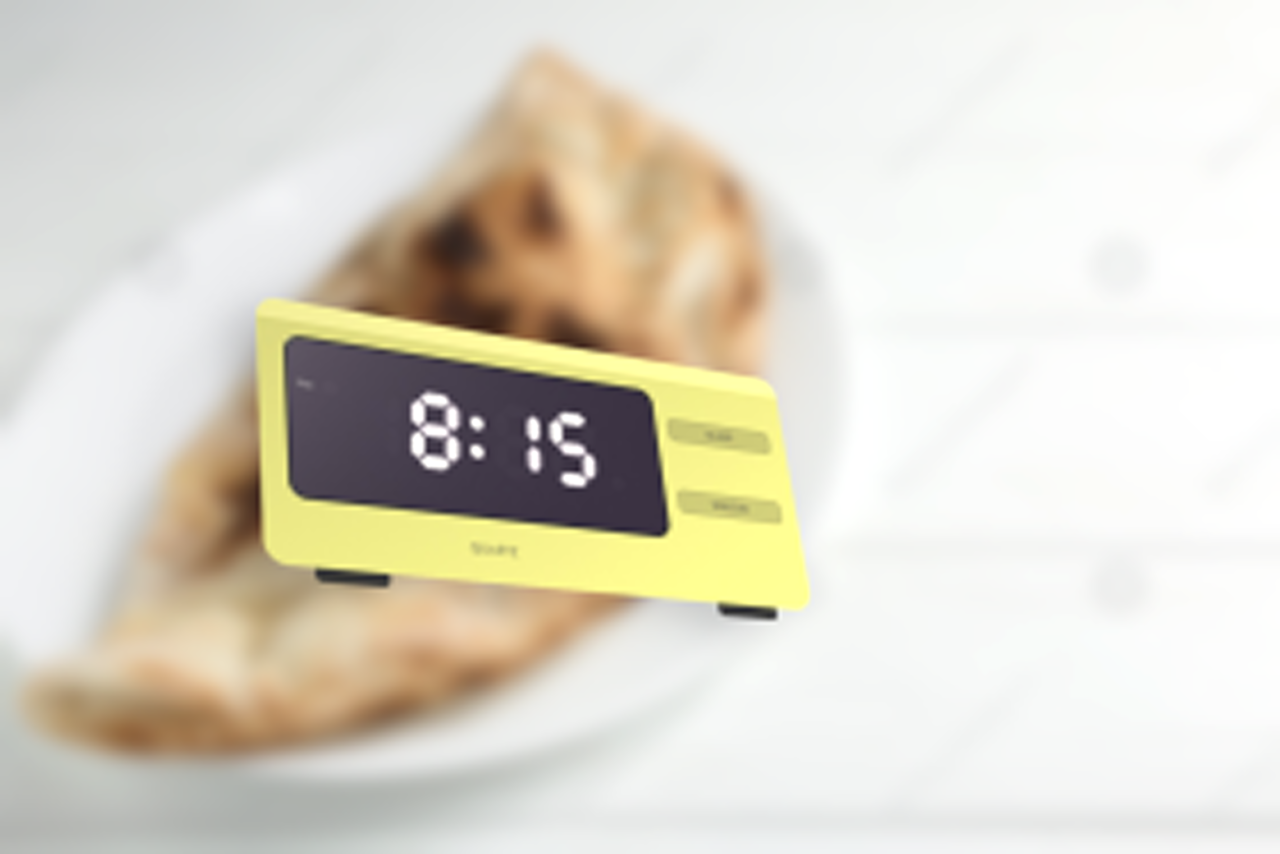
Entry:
8h15
